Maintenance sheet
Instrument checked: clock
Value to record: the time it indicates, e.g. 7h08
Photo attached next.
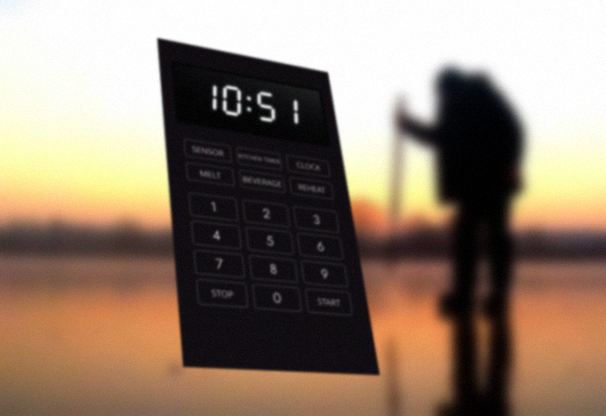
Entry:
10h51
